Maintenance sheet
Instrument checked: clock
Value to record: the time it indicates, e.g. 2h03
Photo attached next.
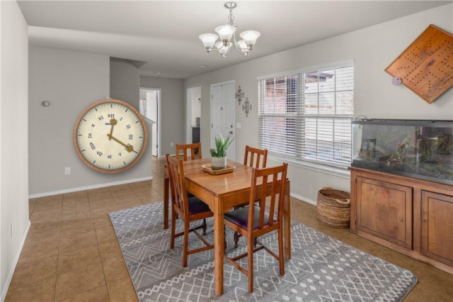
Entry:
12h20
